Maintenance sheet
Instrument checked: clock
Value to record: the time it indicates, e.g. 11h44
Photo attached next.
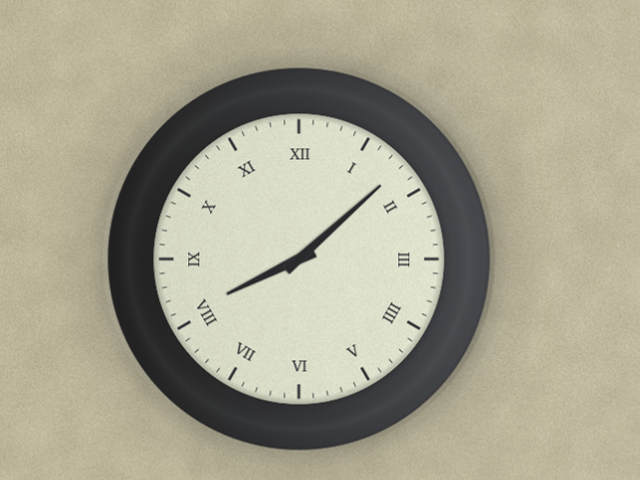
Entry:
8h08
